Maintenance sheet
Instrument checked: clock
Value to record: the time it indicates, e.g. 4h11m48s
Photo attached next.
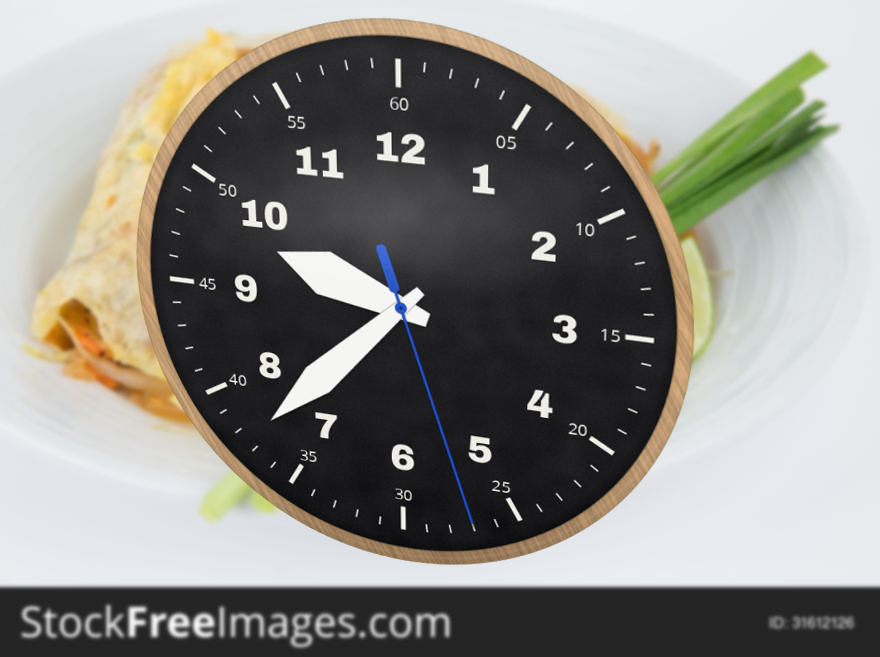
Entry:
9h37m27s
